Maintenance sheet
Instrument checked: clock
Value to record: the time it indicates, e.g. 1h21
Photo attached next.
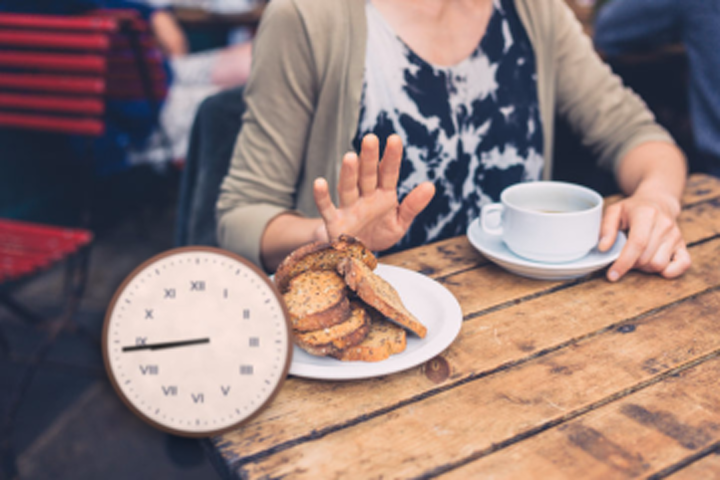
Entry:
8h44
